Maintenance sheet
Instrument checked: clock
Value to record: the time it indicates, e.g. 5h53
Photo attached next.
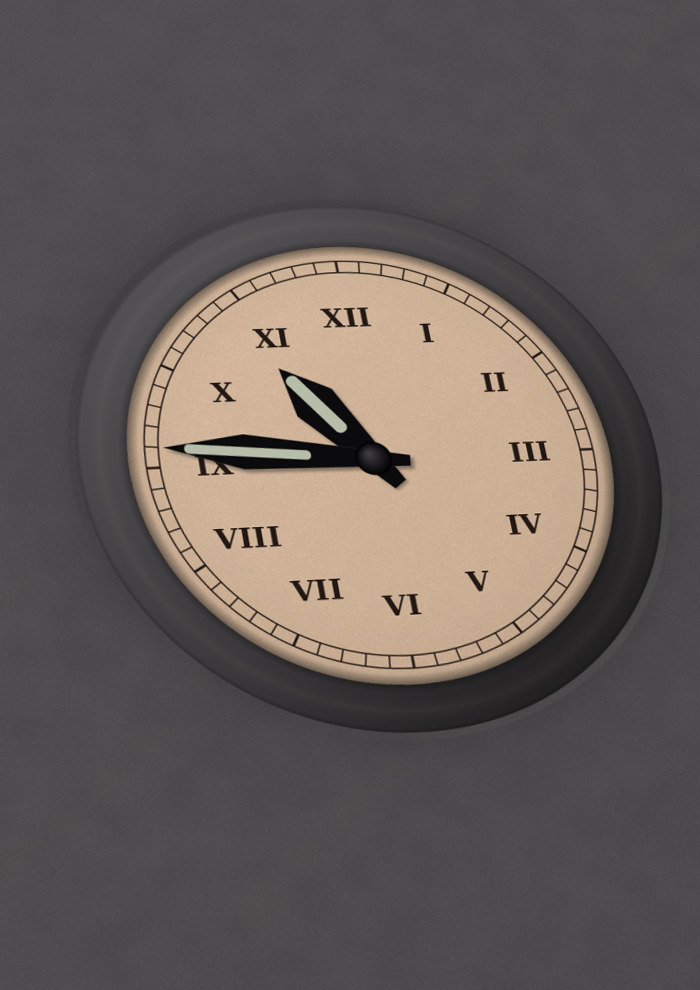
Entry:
10h46
